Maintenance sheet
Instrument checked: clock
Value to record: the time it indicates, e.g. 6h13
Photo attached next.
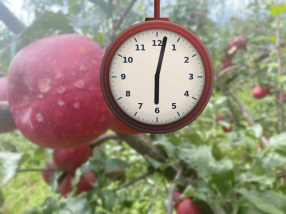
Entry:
6h02
